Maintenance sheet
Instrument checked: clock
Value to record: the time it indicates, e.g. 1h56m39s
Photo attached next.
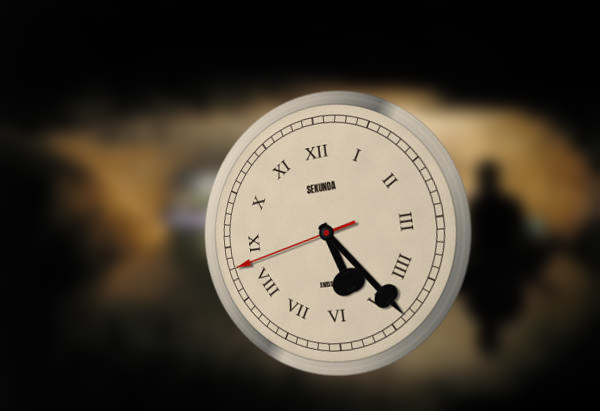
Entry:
5h23m43s
